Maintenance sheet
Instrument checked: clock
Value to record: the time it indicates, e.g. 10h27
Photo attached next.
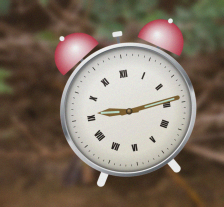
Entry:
9h14
